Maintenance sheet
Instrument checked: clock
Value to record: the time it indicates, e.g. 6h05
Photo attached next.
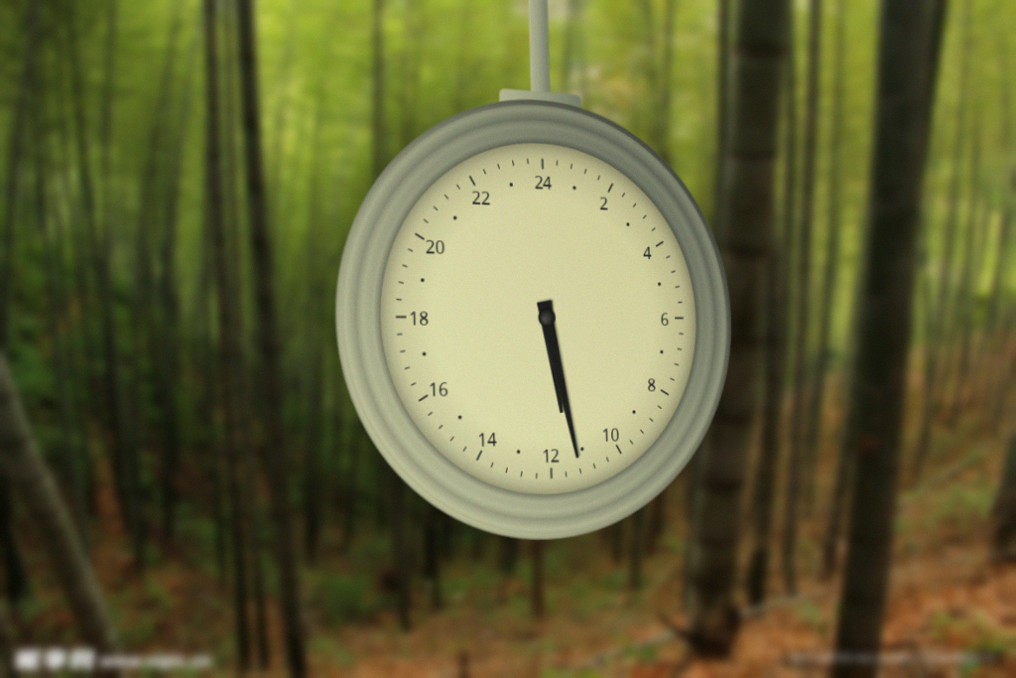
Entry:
11h28
